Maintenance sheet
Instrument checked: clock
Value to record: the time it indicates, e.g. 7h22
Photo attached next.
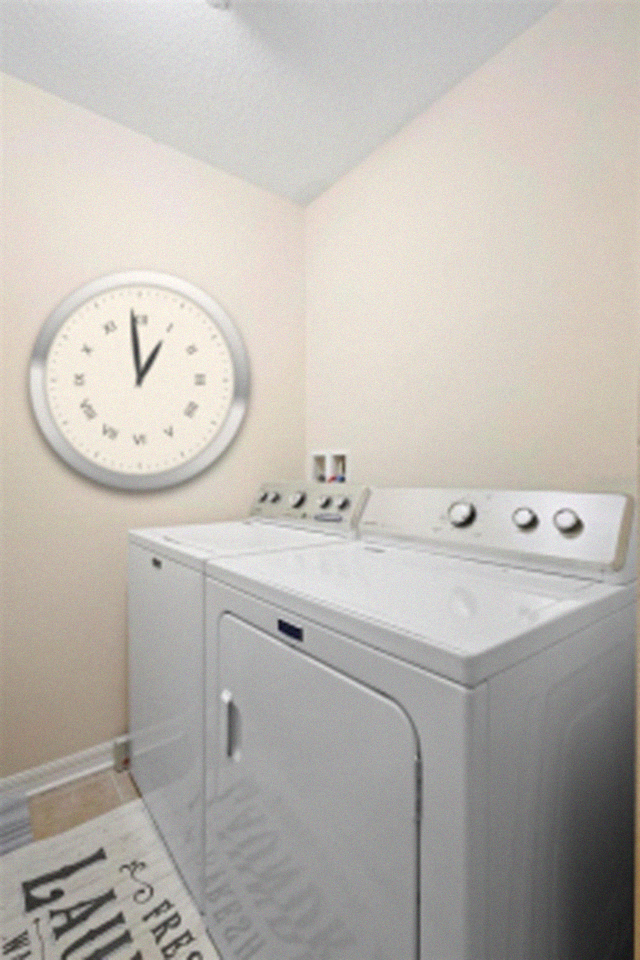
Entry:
12h59
